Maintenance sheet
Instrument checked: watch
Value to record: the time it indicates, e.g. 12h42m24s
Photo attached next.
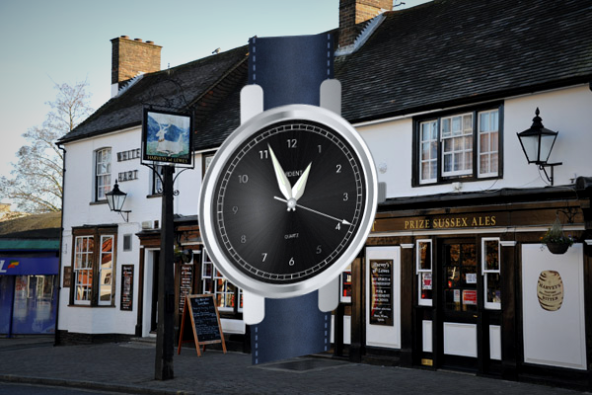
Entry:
12h56m19s
